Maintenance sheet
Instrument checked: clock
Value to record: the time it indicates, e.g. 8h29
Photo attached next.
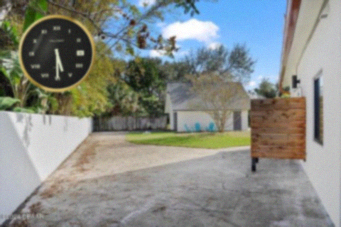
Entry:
5h30
